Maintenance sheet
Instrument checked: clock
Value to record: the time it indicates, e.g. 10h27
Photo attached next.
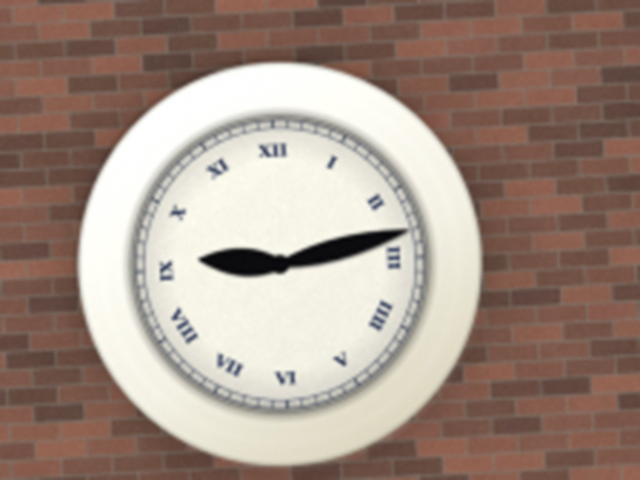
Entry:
9h13
